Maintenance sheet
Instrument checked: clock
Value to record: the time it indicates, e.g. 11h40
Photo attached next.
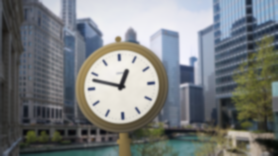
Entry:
12h48
